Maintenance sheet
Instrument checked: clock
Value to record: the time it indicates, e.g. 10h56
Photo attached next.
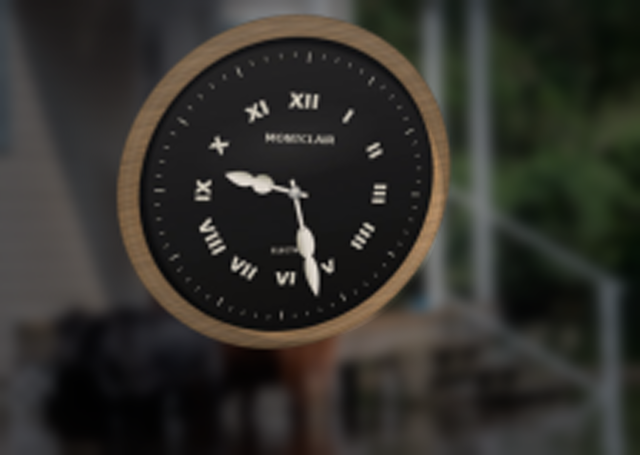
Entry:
9h27
